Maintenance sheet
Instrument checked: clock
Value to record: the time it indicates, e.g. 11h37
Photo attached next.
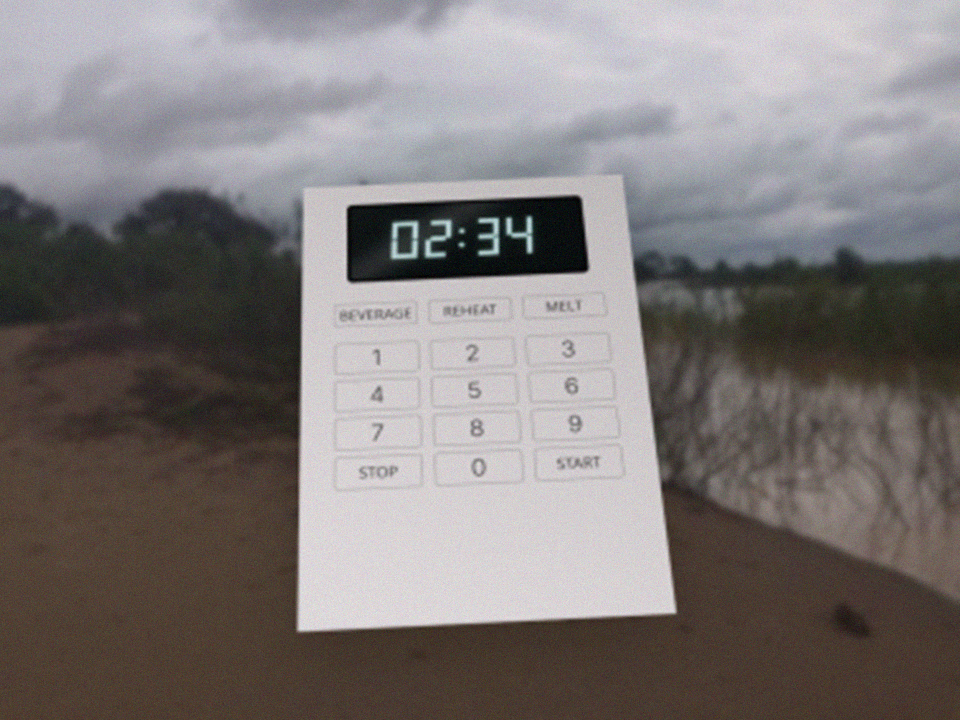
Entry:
2h34
